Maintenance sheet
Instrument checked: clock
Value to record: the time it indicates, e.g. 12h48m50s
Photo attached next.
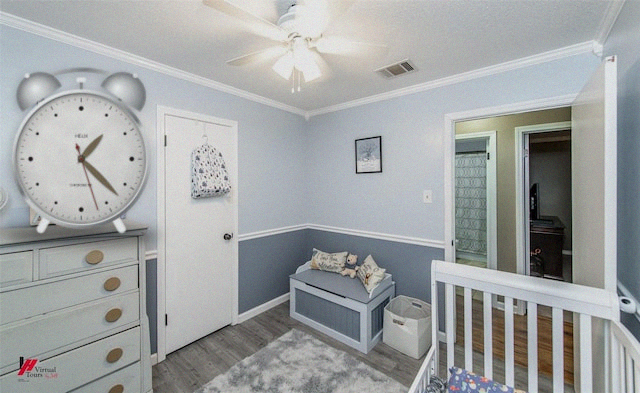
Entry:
1h22m27s
